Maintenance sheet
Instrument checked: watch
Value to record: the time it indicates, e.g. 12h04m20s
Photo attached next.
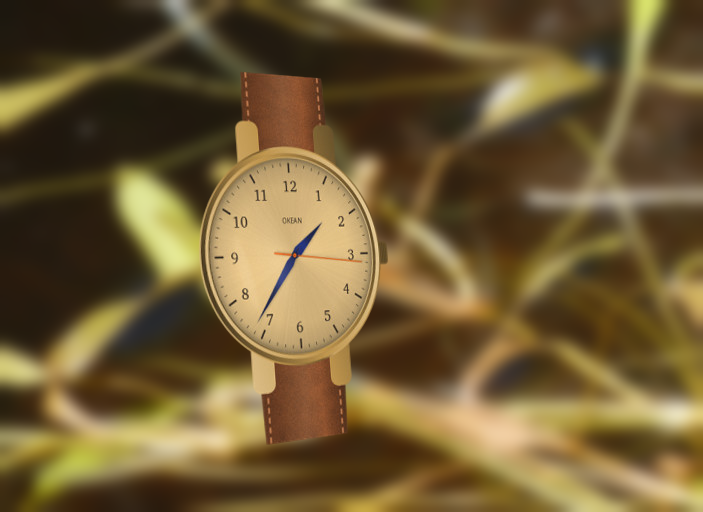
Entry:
1h36m16s
